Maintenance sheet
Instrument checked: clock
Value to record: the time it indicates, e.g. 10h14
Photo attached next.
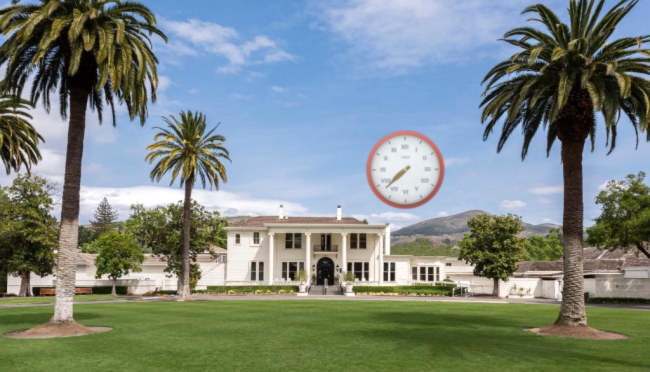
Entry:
7h38
